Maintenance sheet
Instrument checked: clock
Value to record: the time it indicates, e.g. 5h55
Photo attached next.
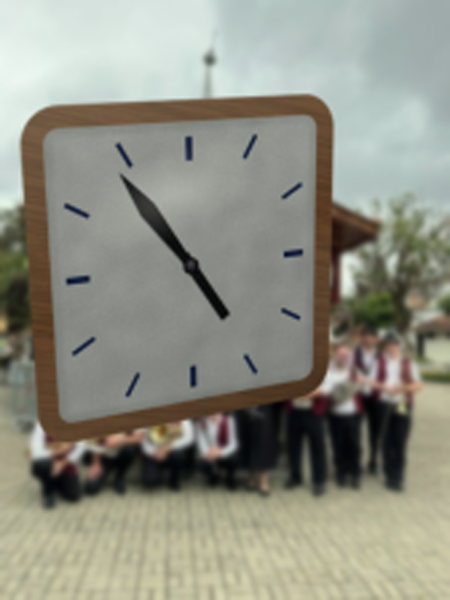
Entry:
4h54
